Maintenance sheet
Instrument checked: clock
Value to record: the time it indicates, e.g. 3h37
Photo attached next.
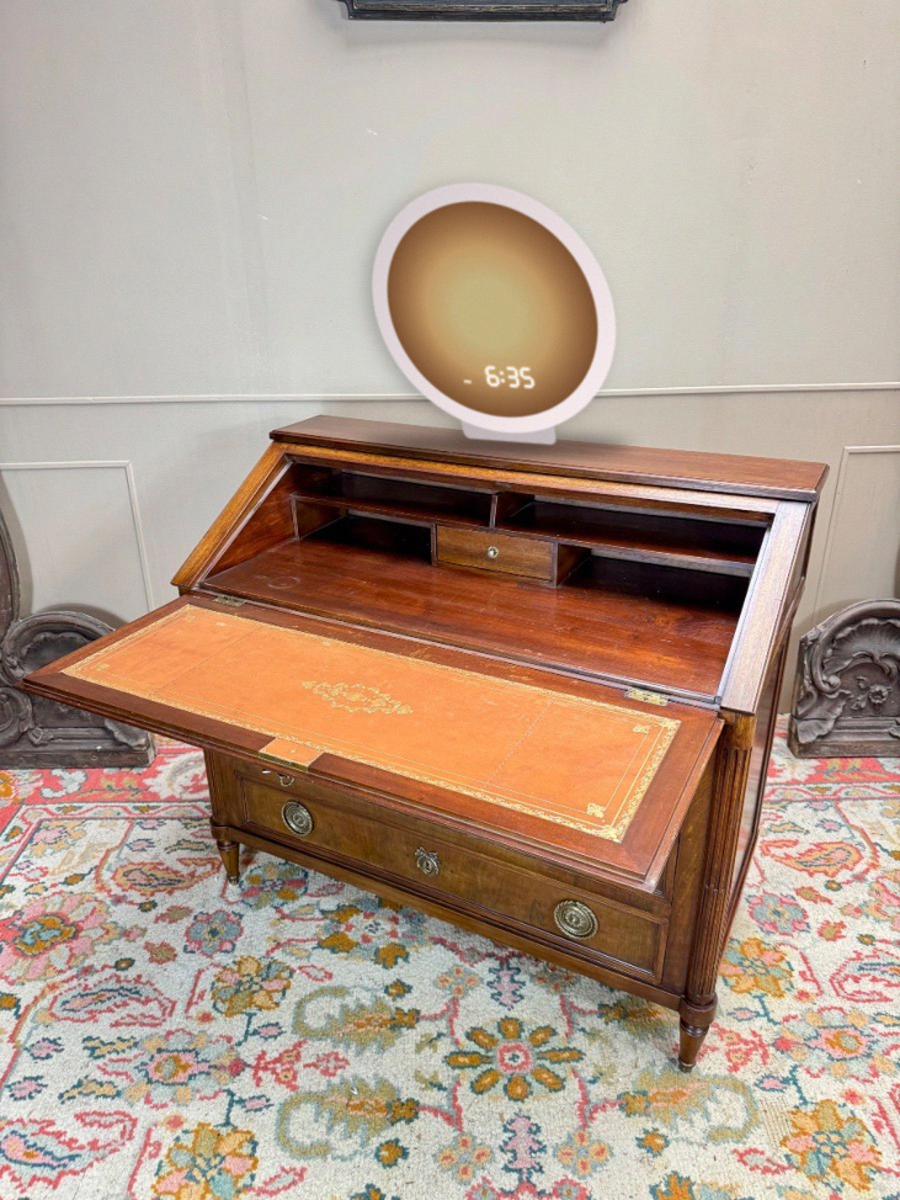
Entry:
6h35
